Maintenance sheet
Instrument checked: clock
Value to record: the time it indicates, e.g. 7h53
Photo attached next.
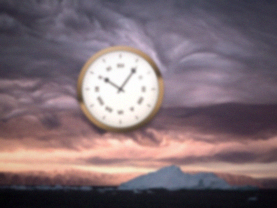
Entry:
10h06
